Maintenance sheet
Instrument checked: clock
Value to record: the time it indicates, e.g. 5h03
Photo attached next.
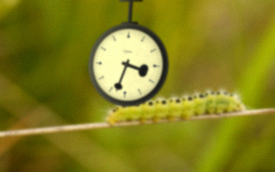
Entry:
3h33
